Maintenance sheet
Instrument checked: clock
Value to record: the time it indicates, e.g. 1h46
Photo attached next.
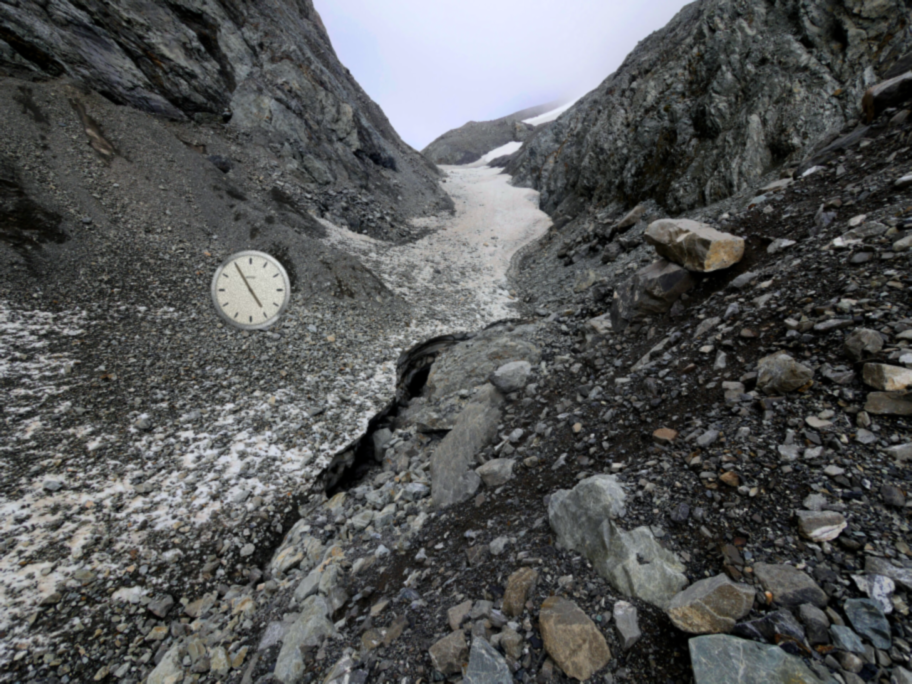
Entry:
4h55
